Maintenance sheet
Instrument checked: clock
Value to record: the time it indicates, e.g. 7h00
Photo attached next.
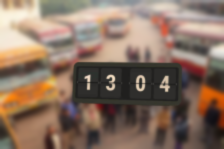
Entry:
13h04
